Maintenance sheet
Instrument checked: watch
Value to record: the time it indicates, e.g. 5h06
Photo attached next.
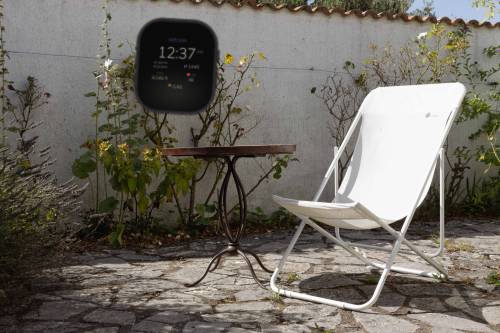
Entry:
12h37
